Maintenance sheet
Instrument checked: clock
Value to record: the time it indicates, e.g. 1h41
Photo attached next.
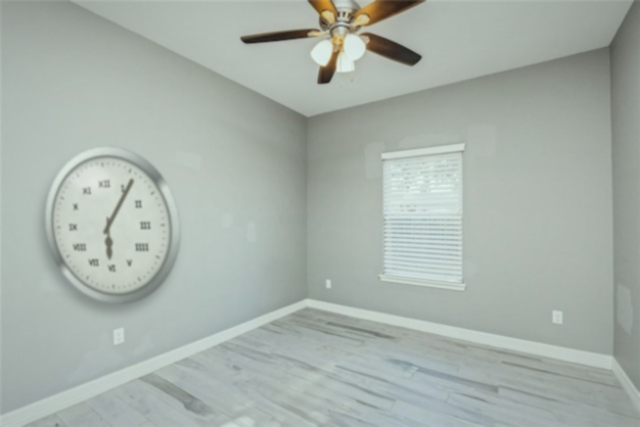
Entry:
6h06
